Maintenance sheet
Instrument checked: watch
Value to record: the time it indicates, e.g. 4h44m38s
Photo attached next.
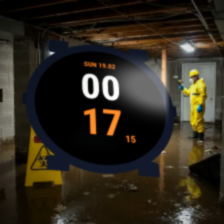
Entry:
0h17m15s
